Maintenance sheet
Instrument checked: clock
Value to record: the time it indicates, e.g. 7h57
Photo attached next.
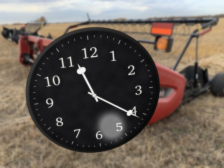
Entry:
11h21
